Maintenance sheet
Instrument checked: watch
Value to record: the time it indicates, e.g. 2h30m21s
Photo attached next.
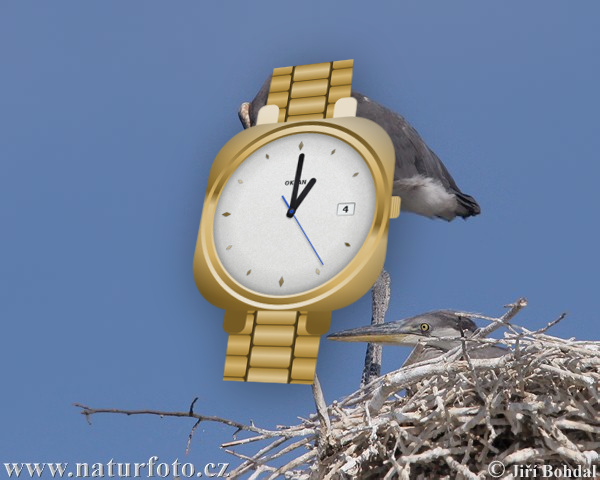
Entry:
1h00m24s
